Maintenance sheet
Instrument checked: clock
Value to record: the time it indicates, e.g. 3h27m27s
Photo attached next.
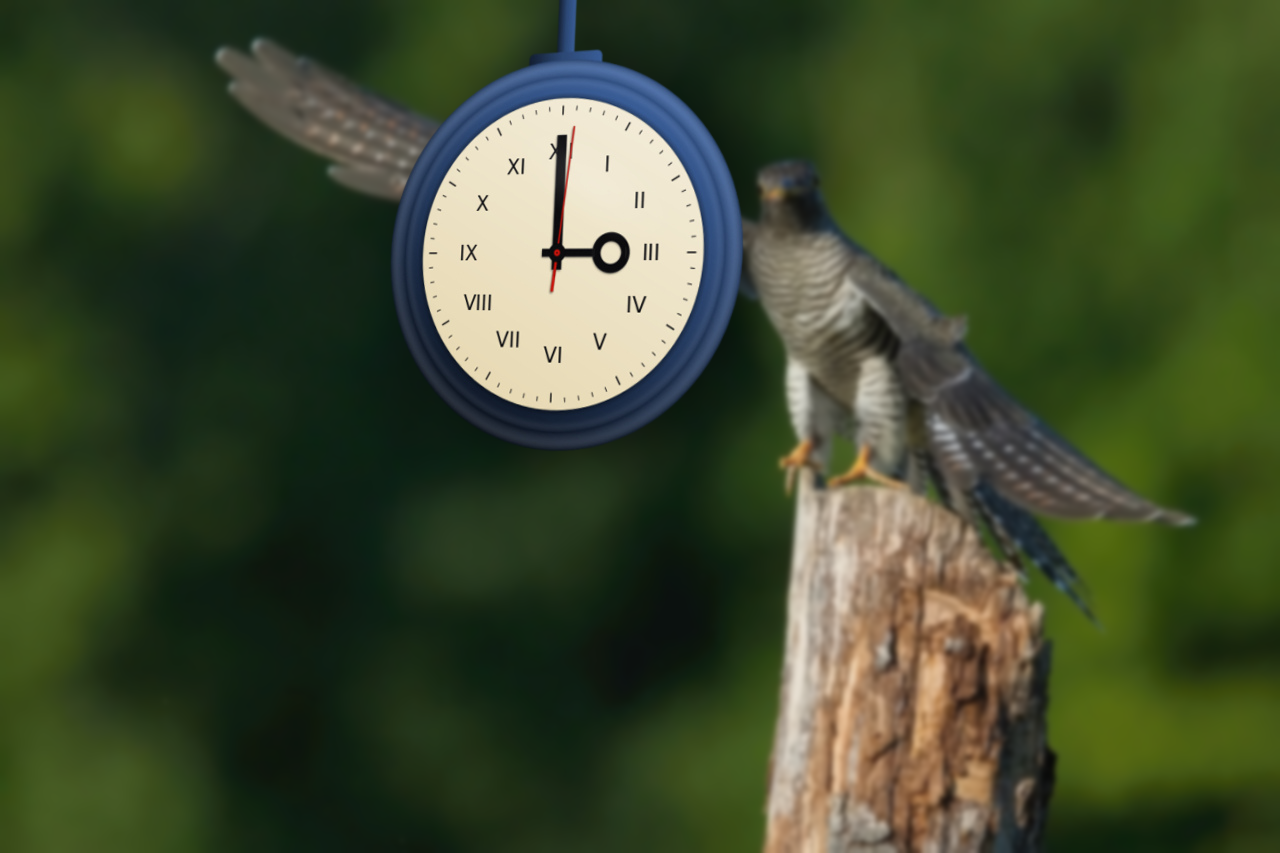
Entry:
3h00m01s
